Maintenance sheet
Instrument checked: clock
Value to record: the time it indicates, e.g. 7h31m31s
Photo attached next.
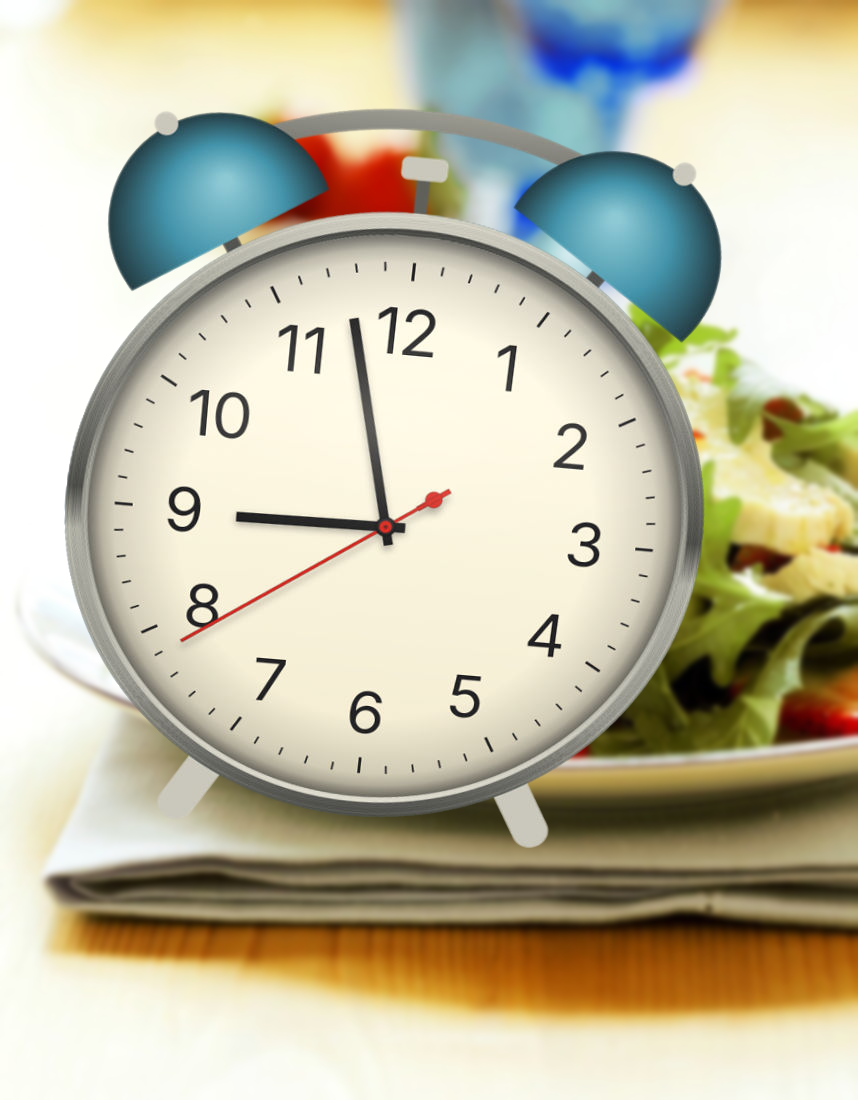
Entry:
8h57m39s
